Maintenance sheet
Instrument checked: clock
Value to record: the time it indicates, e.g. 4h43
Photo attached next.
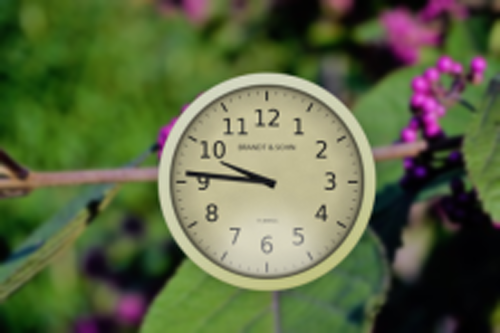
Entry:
9h46
